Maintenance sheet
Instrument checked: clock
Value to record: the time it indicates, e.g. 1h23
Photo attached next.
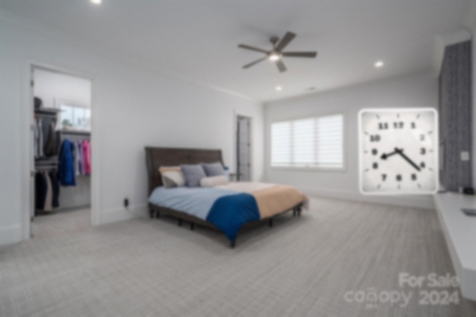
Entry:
8h22
